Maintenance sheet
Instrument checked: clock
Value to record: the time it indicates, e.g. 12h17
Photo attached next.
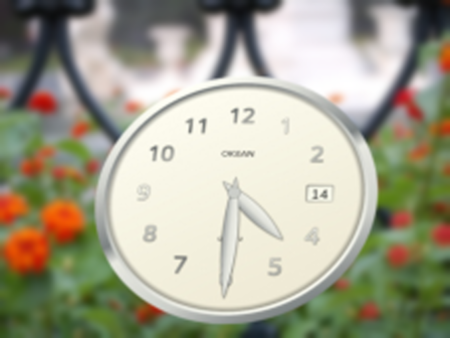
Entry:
4h30
